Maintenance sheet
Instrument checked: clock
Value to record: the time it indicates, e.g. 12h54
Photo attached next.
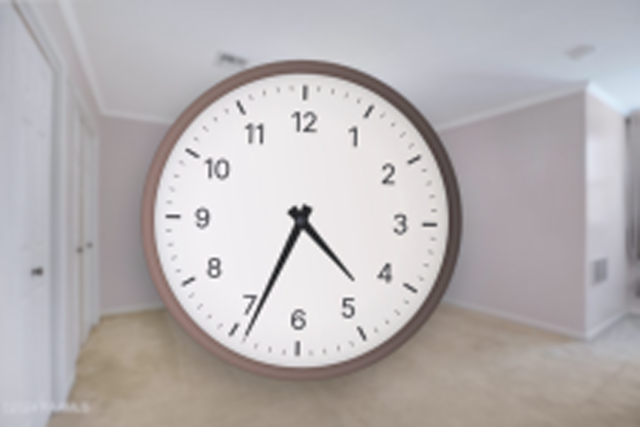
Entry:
4h34
